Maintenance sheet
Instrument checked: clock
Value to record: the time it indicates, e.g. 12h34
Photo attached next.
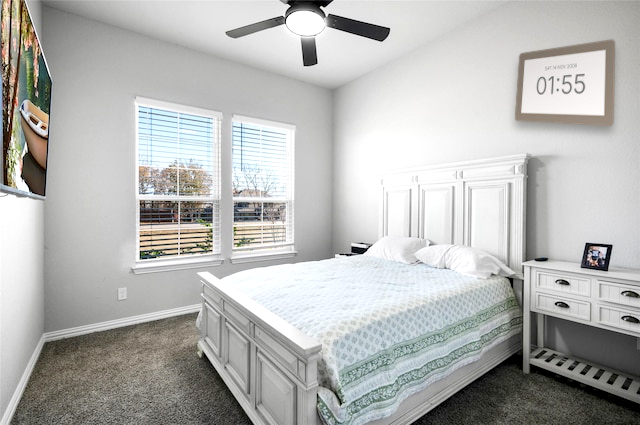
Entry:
1h55
